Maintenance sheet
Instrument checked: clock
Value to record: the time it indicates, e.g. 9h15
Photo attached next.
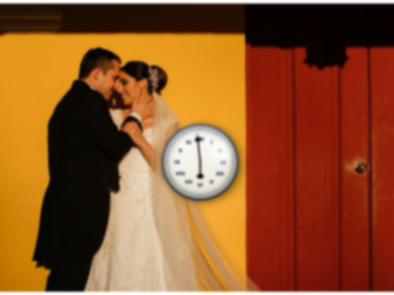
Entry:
5h59
